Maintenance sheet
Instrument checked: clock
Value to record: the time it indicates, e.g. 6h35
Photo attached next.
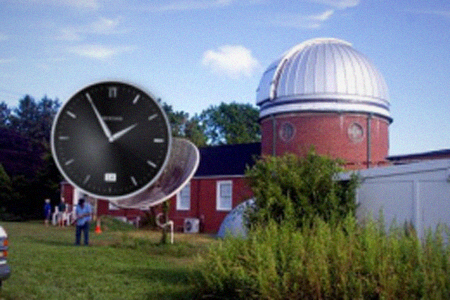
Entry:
1h55
